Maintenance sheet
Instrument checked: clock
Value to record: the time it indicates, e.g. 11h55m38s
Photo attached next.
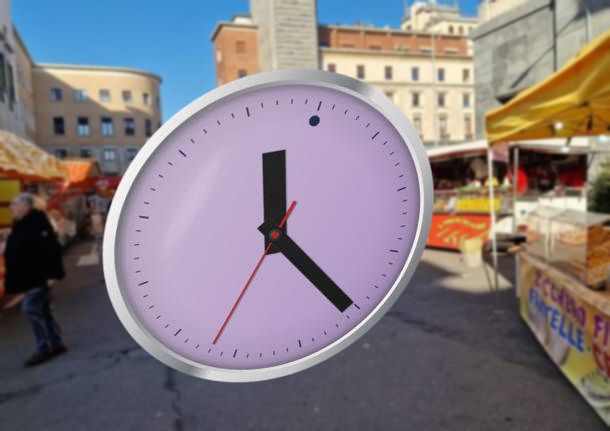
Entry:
11h20m32s
